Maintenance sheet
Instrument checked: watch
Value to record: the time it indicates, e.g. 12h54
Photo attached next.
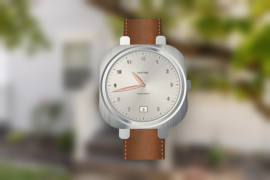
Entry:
10h43
